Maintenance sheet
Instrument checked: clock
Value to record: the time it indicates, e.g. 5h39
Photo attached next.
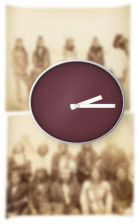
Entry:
2h15
